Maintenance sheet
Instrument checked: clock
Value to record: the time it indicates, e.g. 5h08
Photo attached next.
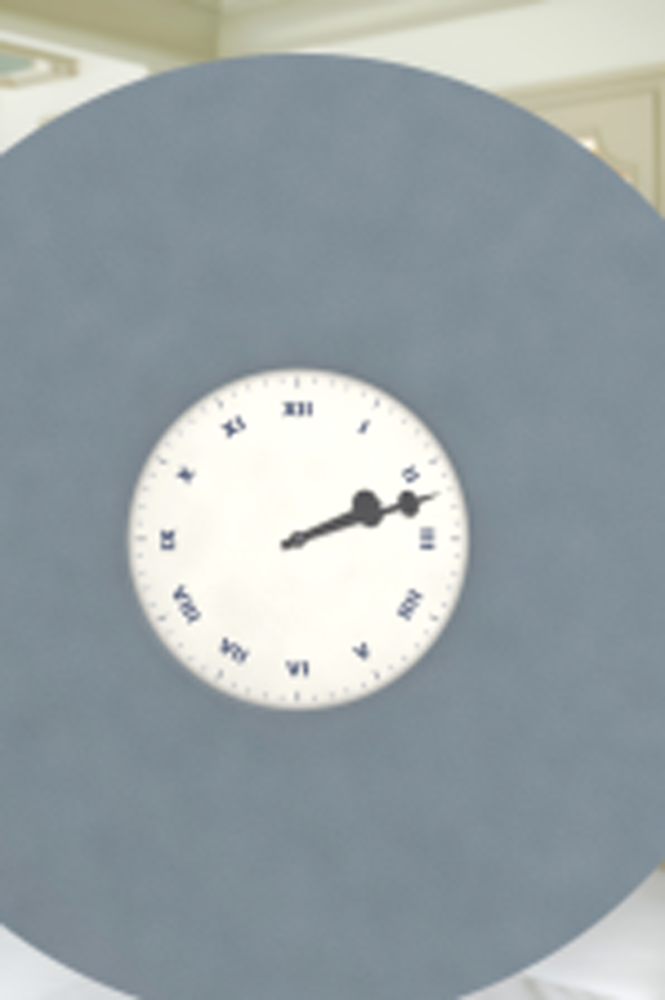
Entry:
2h12
